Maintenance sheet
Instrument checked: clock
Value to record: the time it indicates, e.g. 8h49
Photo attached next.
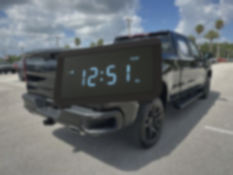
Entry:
12h51
